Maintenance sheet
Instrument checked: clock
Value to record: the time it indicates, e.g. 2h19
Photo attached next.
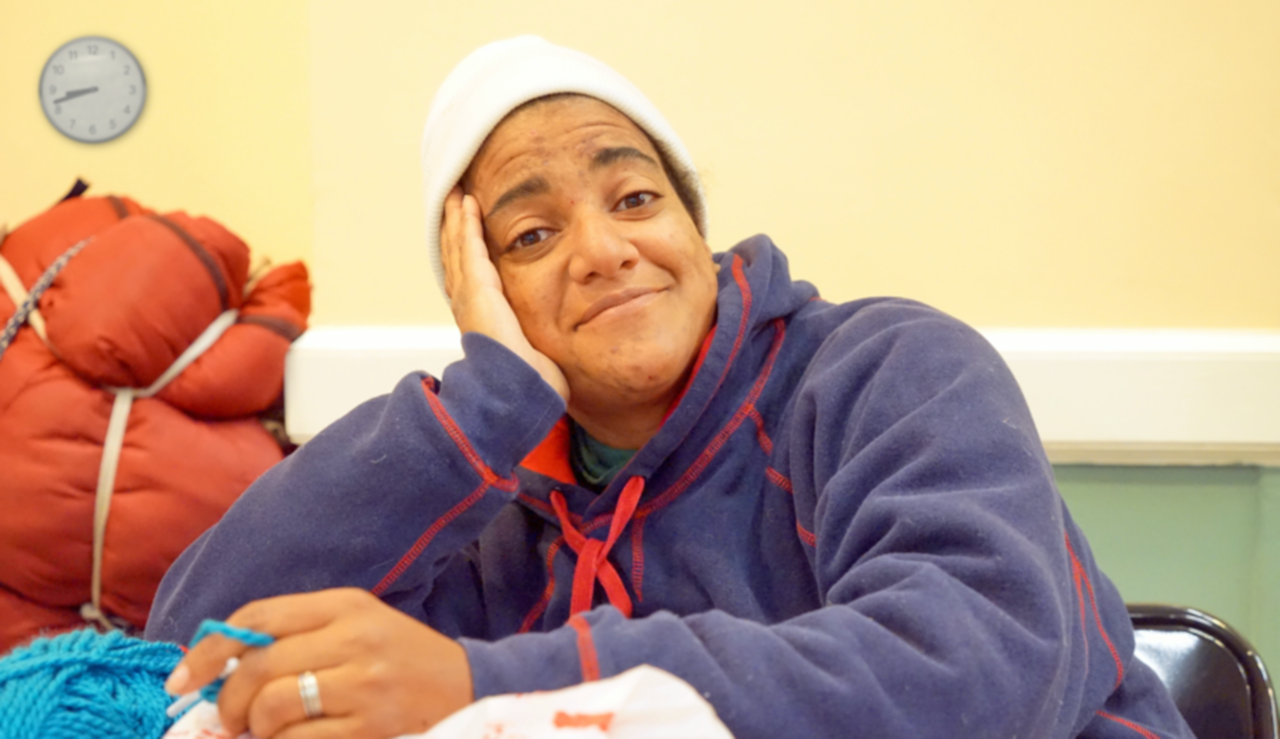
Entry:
8h42
